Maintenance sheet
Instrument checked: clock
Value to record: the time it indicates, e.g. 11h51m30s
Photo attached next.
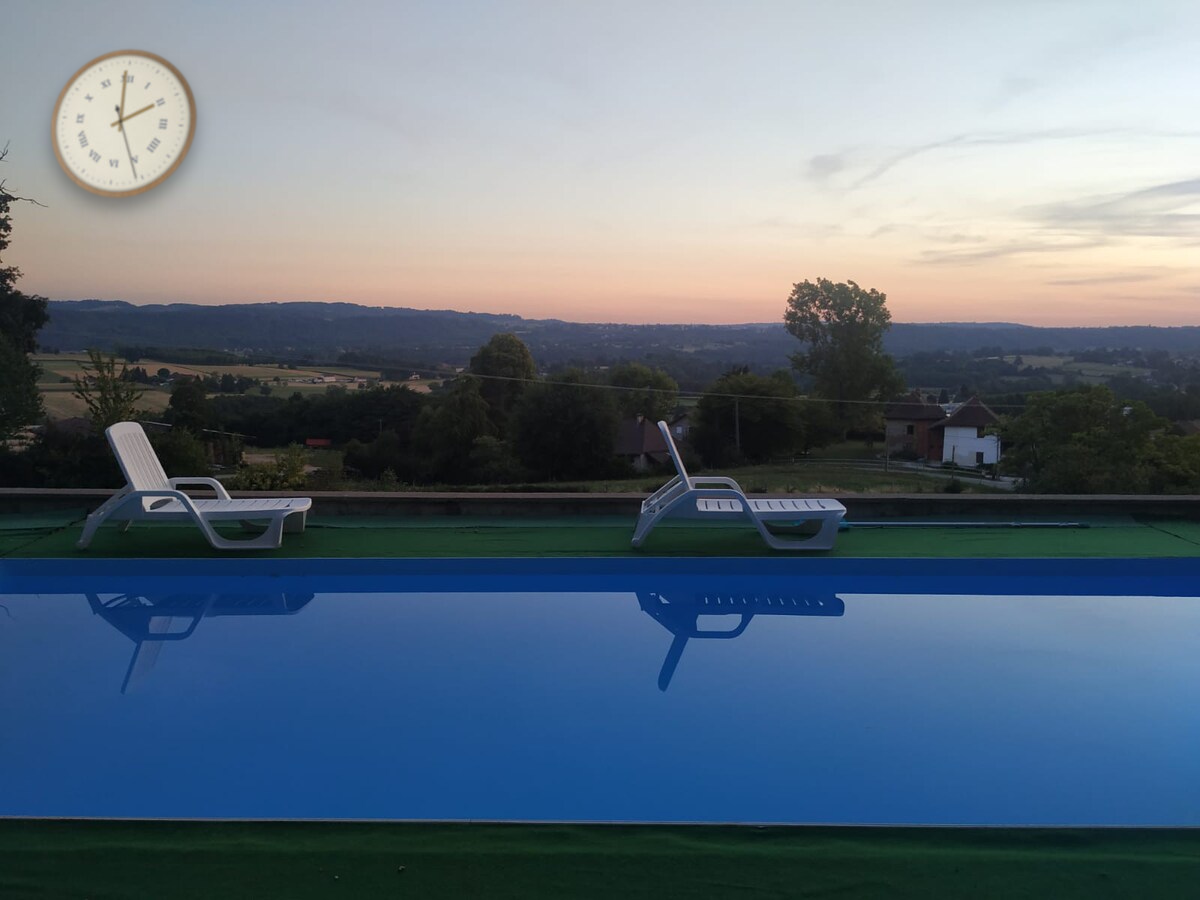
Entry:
1h59m26s
